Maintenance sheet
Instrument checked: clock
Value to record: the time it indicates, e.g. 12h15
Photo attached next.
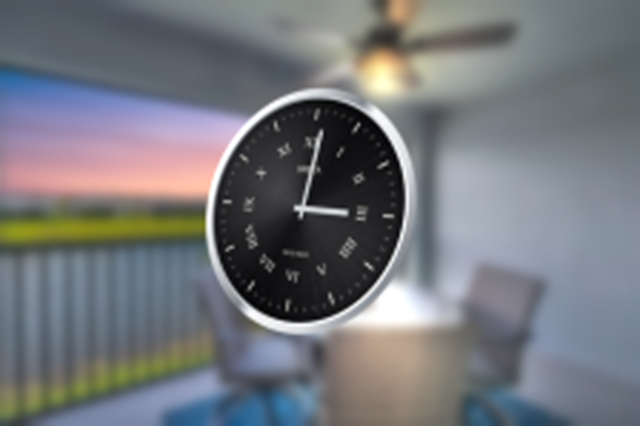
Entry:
3h01
